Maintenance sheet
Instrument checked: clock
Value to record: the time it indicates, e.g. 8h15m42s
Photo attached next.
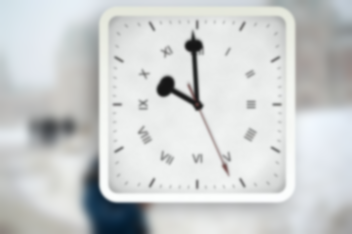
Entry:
9h59m26s
